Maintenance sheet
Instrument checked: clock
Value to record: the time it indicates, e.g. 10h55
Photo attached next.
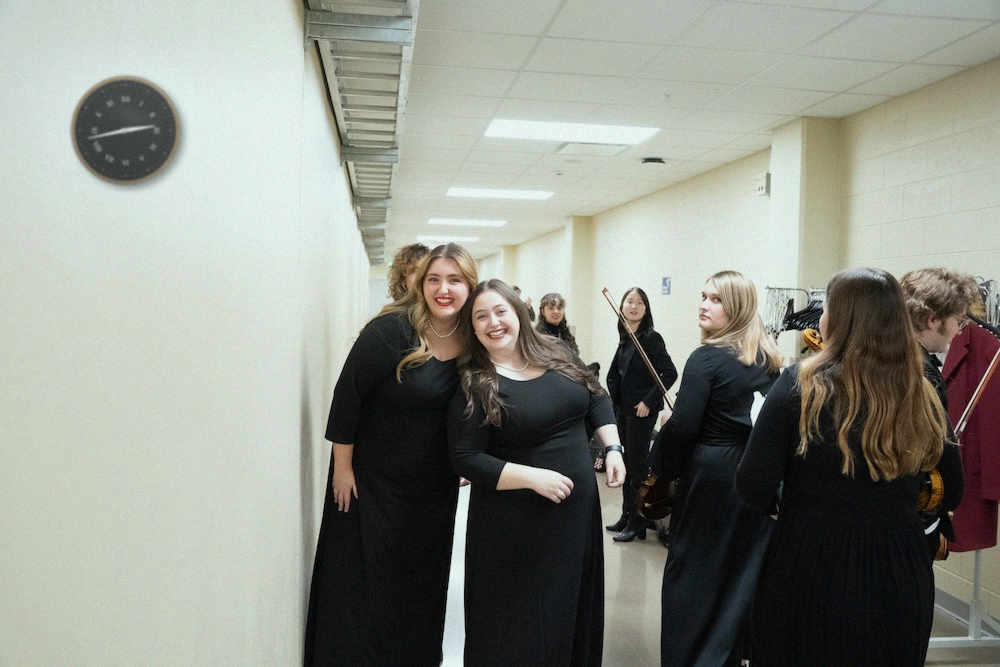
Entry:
2h43
